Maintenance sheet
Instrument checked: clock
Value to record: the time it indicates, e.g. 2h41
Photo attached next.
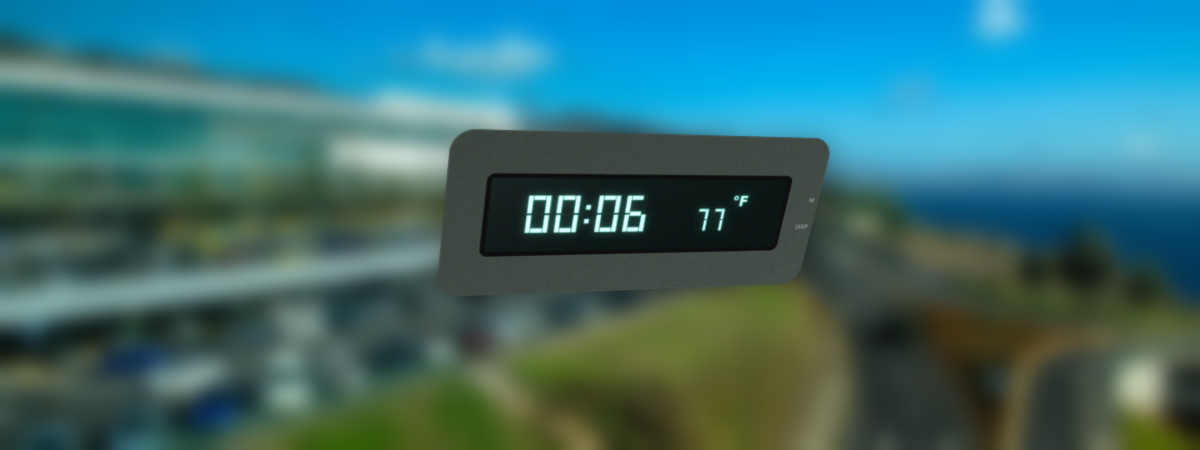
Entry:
0h06
